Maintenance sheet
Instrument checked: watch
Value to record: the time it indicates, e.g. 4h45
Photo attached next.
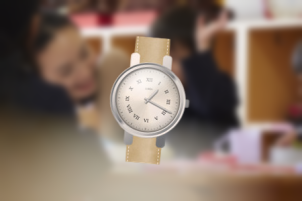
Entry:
1h19
